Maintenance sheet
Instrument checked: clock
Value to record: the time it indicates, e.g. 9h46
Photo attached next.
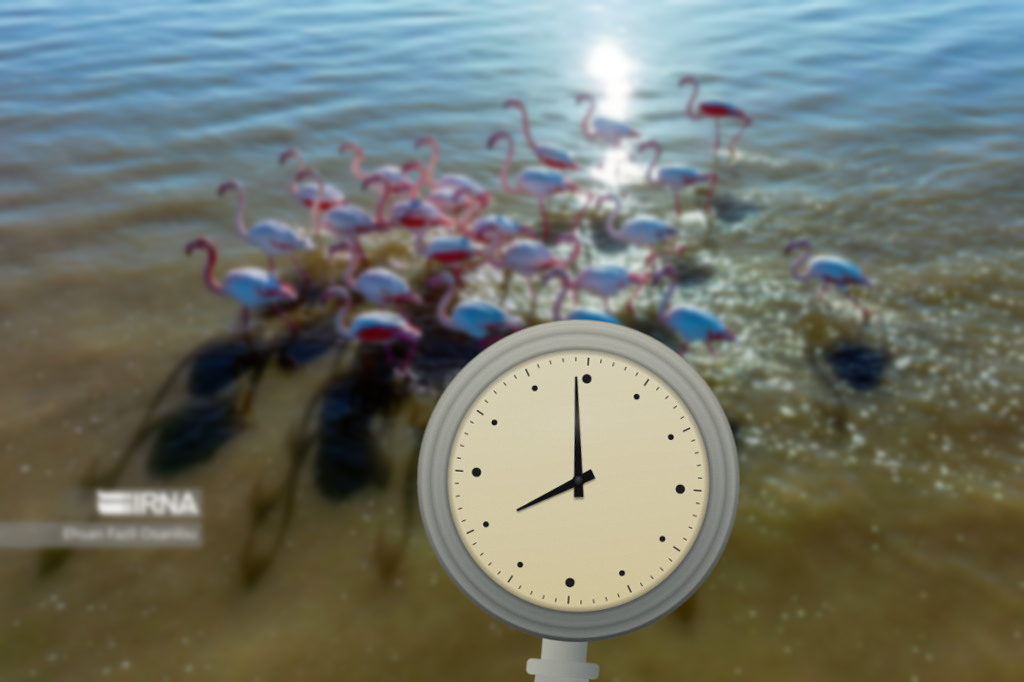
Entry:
7h59
